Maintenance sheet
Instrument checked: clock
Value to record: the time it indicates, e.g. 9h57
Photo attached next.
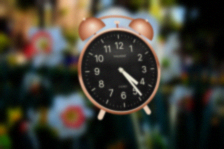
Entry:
4h24
